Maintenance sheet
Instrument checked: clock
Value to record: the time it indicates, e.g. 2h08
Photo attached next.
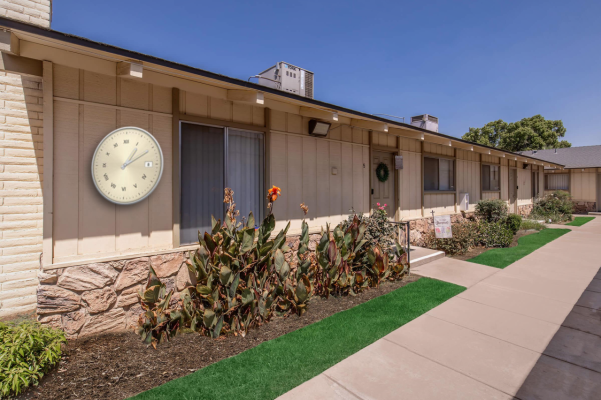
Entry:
1h10
